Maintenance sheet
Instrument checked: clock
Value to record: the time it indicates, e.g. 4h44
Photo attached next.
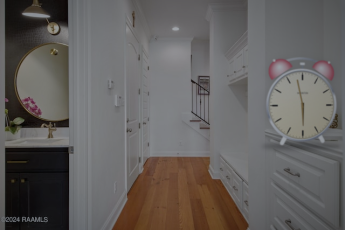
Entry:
5h58
